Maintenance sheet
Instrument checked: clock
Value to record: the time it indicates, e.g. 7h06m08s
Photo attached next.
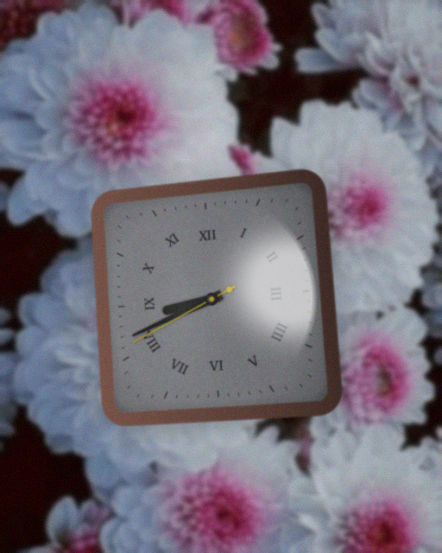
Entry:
8h41m41s
